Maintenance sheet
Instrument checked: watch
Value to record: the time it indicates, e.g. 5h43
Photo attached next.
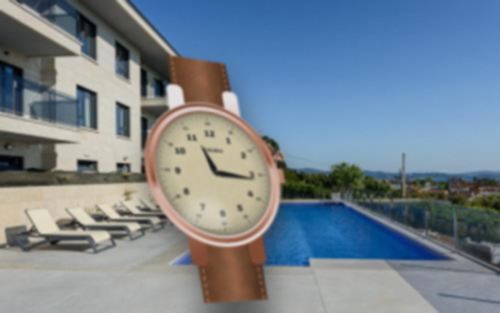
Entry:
11h16
